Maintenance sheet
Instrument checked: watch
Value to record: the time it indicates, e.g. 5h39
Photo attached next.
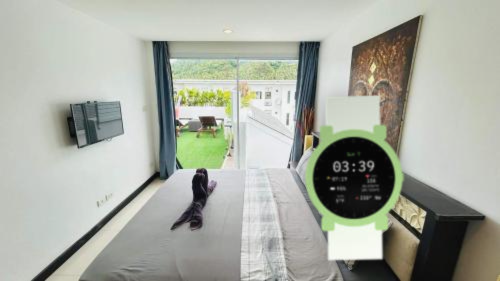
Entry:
3h39
